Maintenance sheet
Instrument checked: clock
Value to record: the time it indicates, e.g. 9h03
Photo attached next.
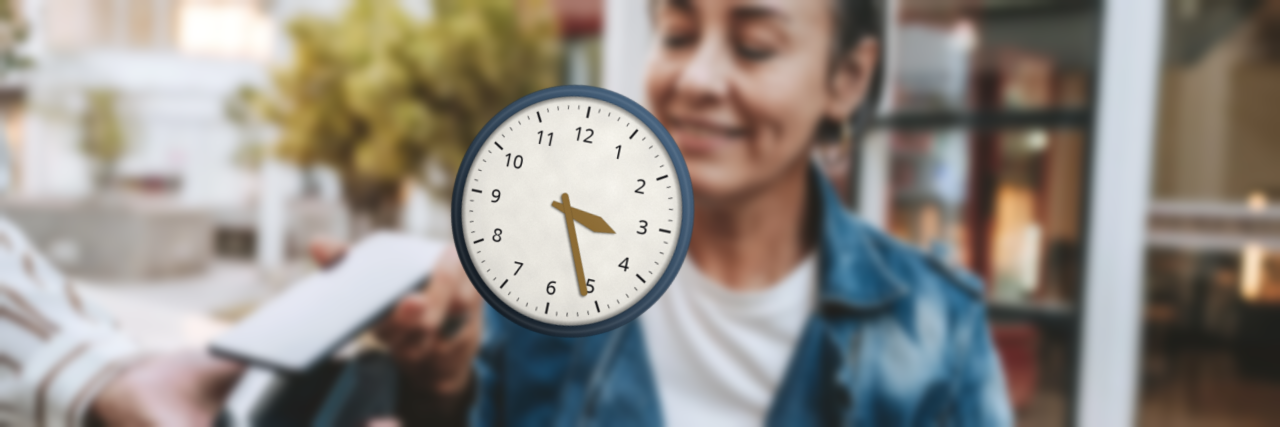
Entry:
3h26
